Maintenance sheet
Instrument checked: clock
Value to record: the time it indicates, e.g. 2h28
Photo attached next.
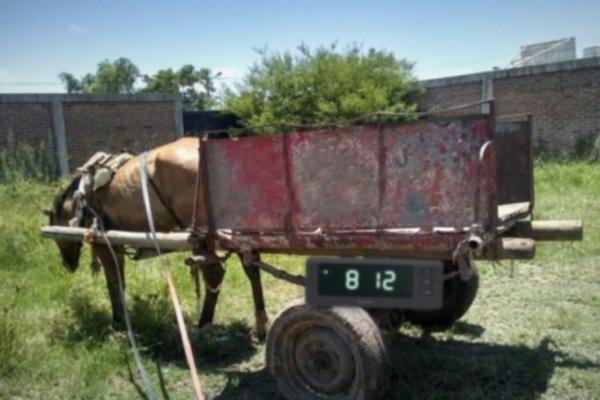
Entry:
8h12
